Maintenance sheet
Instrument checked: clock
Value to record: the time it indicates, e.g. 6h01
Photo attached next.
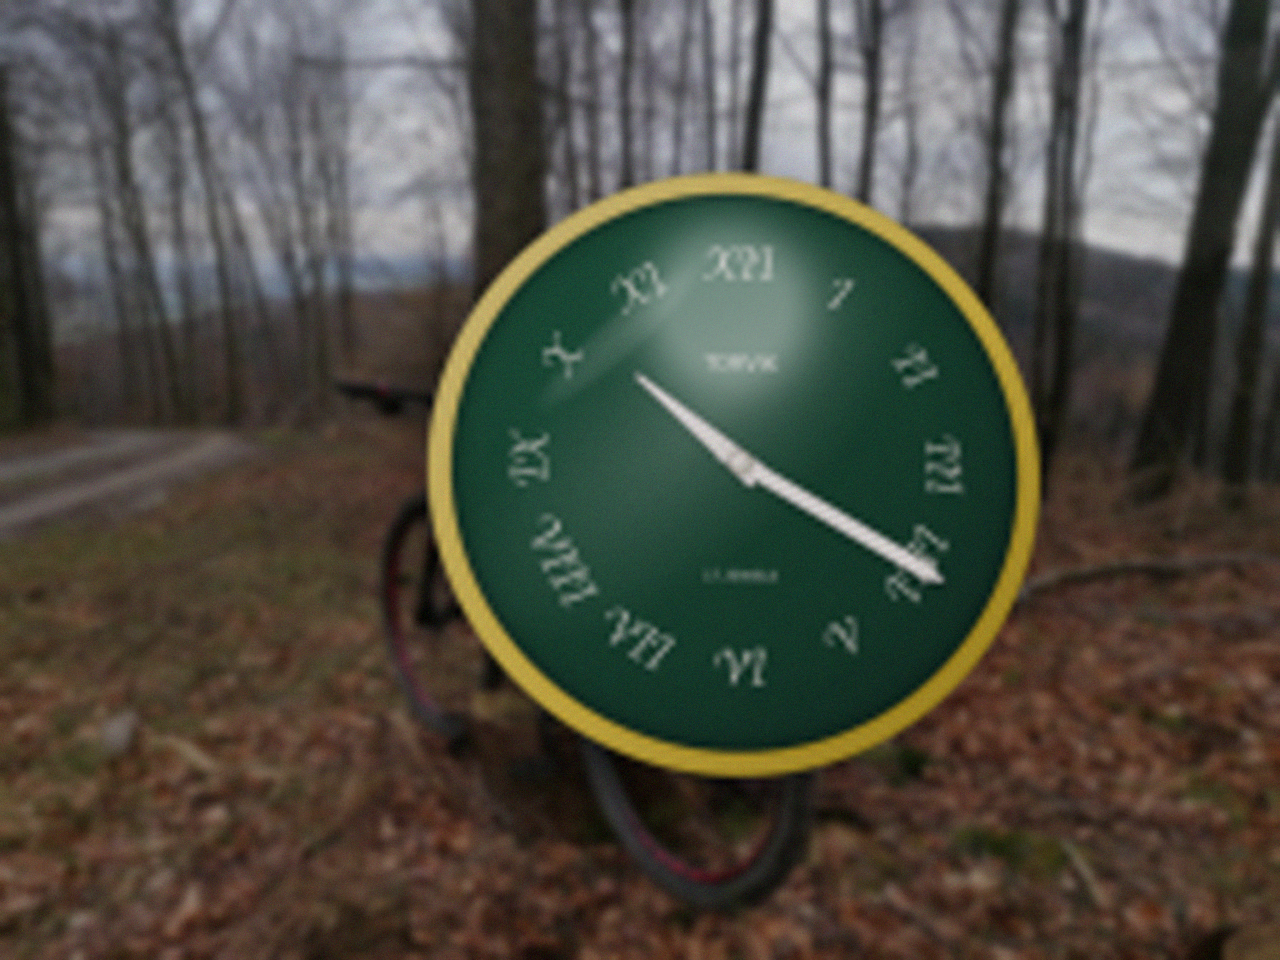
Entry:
10h20
